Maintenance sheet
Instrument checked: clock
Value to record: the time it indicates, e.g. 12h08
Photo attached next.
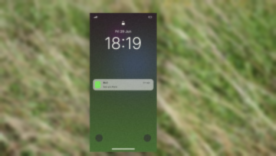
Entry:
18h19
